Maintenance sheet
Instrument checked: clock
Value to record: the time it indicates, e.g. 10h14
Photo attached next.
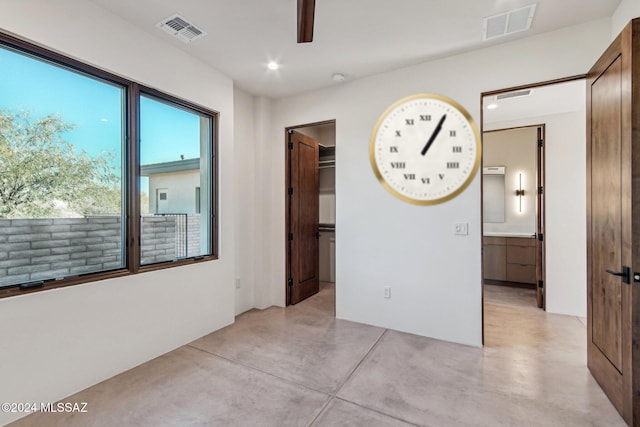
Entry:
1h05
